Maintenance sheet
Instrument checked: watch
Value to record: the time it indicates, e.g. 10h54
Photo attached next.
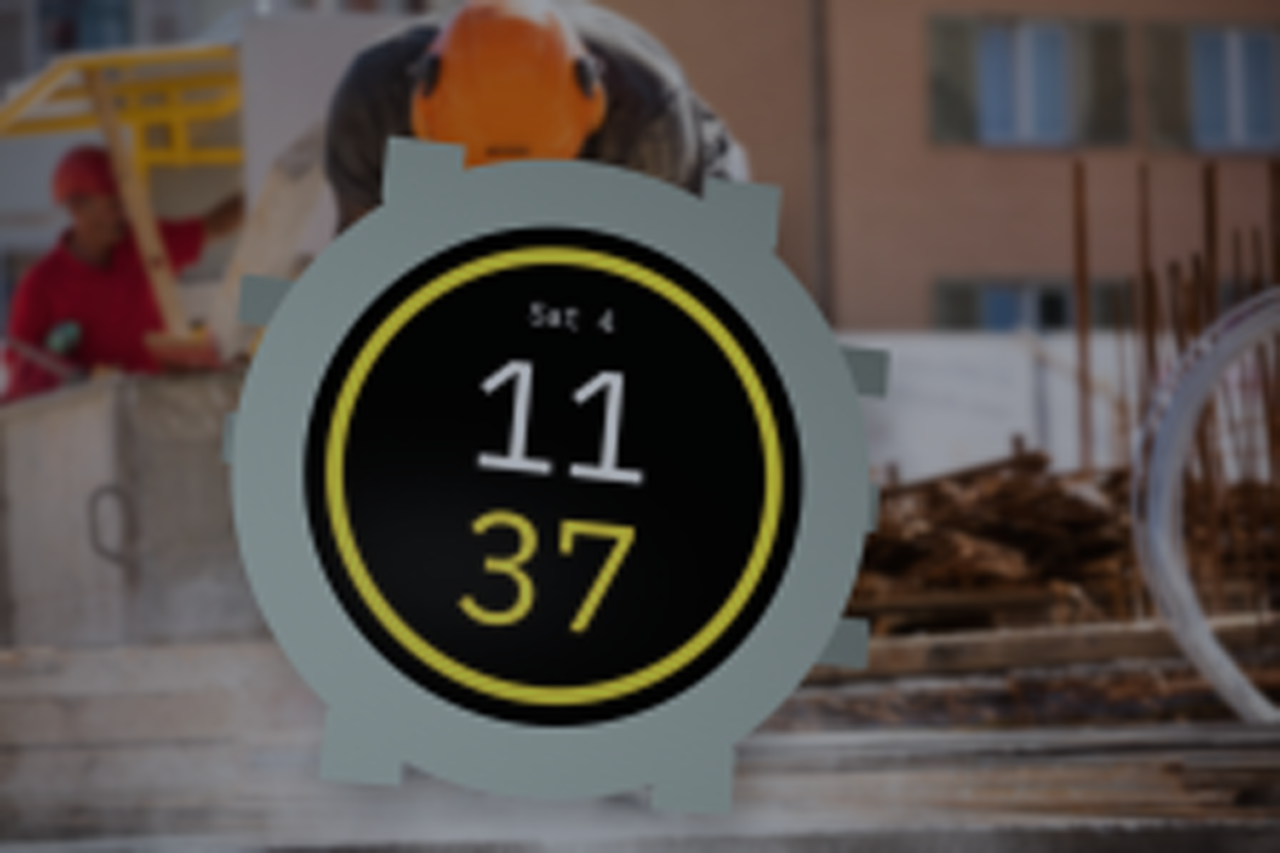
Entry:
11h37
